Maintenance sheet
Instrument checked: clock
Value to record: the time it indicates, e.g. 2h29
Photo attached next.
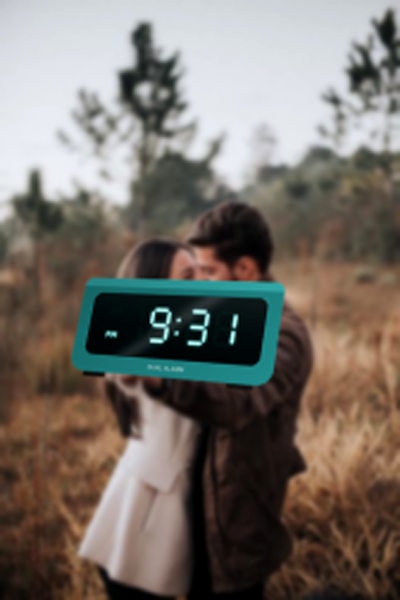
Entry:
9h31
